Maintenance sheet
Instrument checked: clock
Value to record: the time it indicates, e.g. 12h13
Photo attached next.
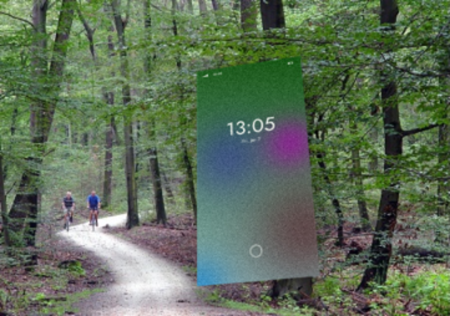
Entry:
13h05
